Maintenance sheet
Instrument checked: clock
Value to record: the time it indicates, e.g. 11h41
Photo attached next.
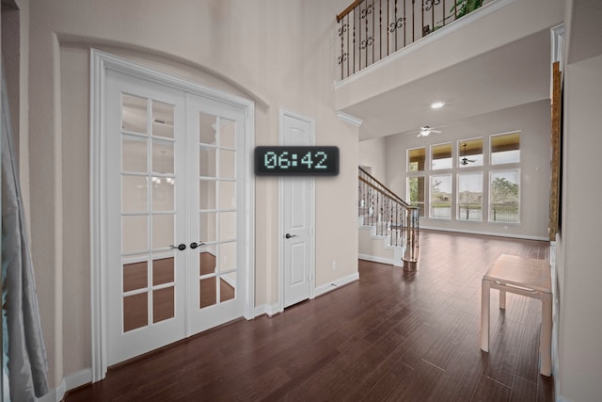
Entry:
6h42
